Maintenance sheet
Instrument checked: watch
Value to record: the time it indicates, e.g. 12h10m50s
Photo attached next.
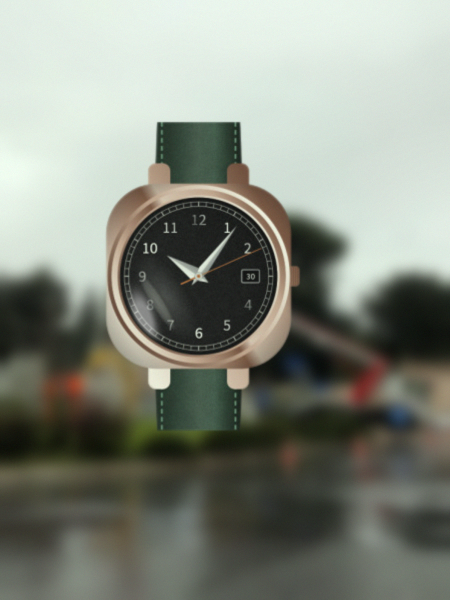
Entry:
10h06m11s
